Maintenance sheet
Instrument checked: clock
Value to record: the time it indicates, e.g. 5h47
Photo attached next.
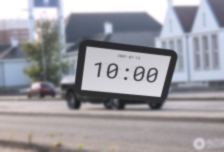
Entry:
10h00
